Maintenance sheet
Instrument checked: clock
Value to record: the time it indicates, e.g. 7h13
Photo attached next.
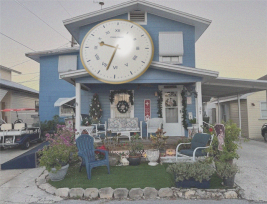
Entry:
9h33
